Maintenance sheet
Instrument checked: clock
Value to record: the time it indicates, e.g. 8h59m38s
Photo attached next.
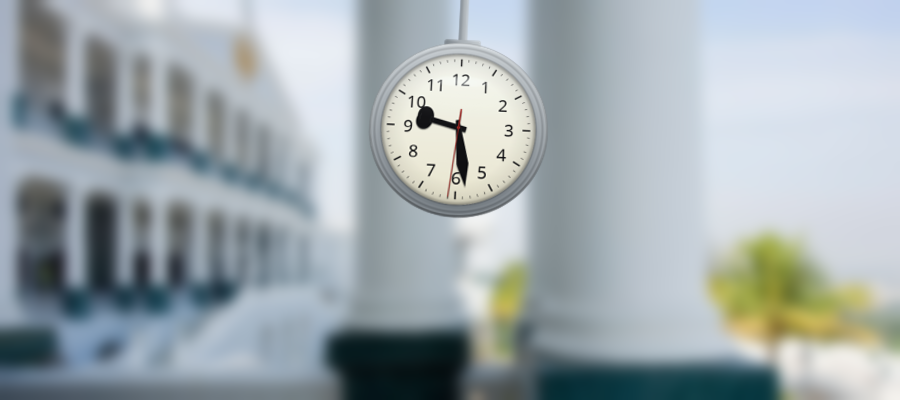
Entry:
9h28m31s
